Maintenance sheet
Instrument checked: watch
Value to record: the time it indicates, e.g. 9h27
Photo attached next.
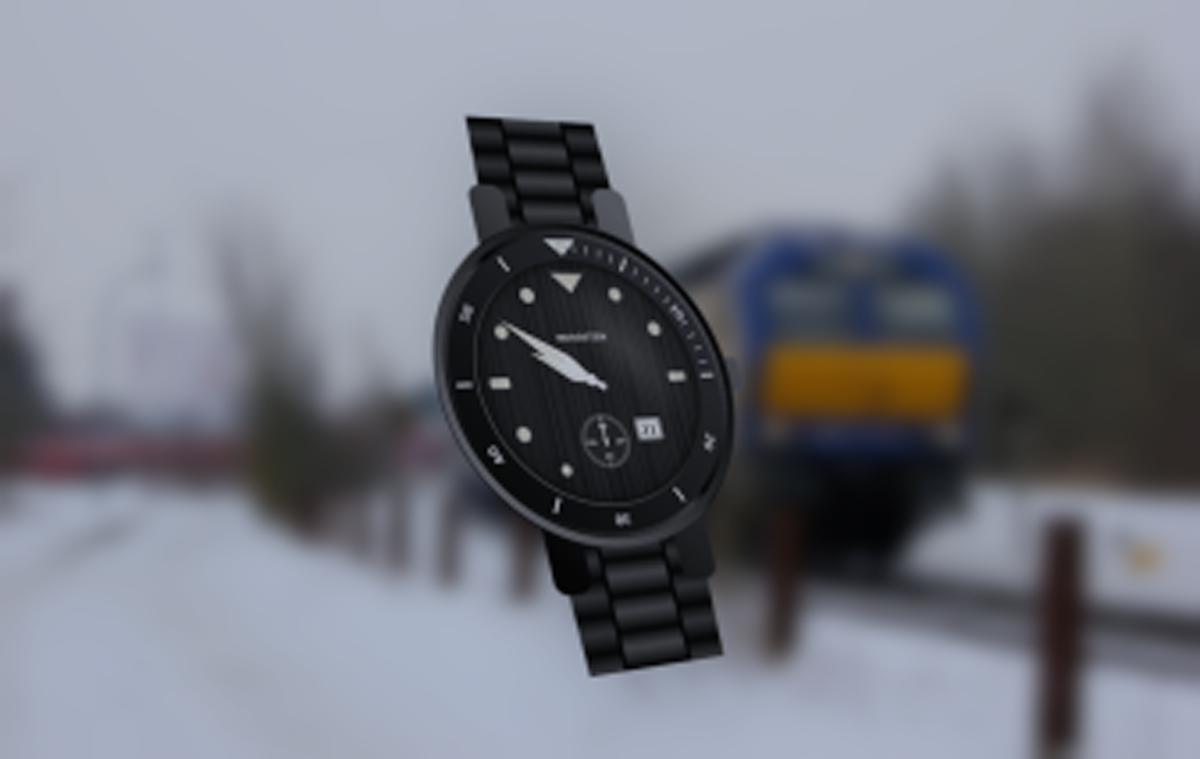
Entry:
9h51
